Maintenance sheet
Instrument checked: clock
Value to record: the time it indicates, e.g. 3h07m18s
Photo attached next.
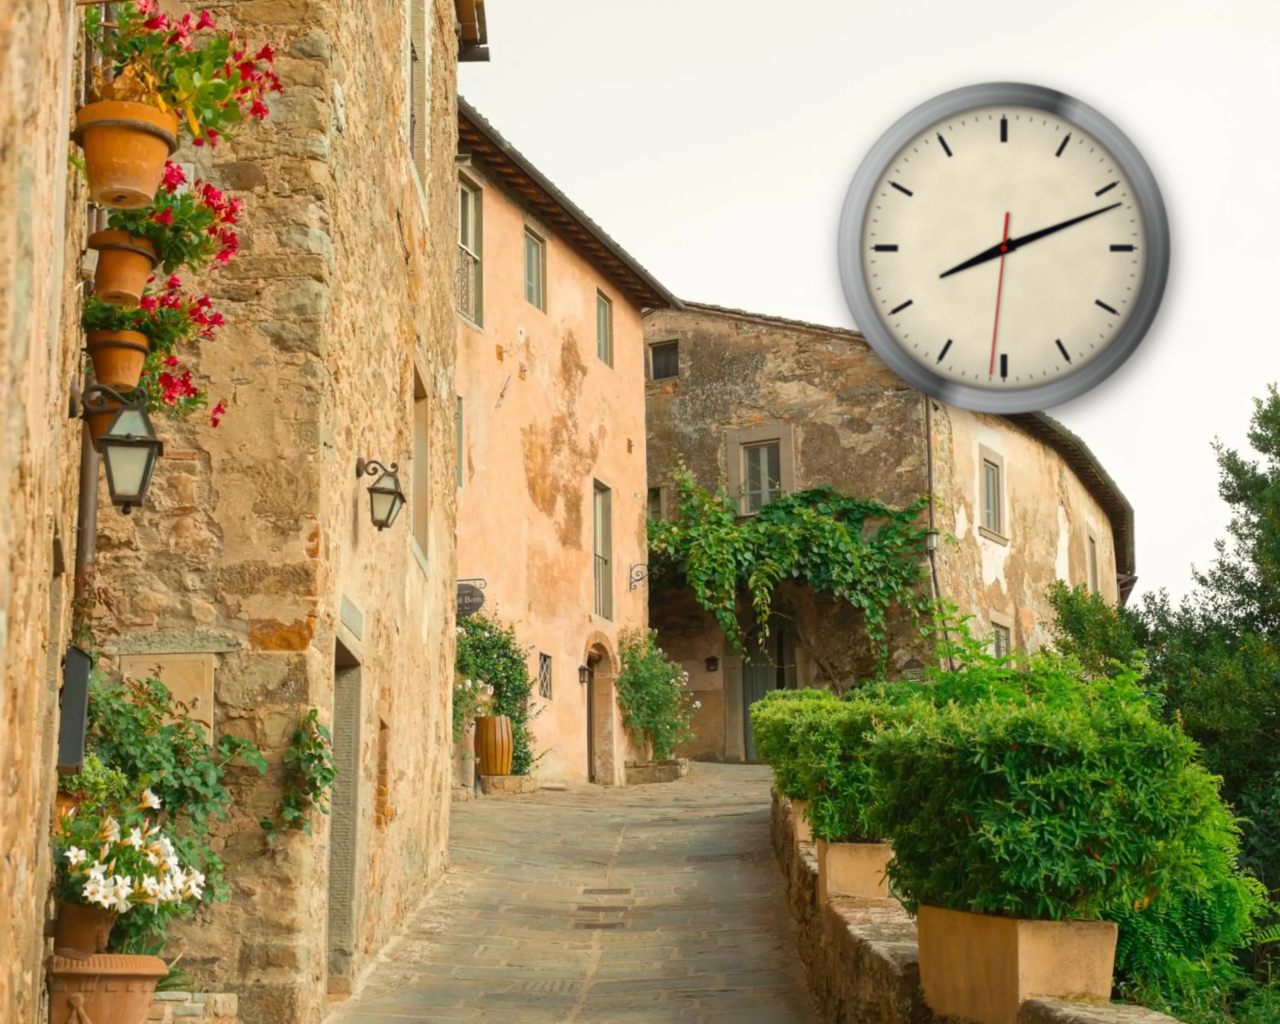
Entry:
8h11m31s
